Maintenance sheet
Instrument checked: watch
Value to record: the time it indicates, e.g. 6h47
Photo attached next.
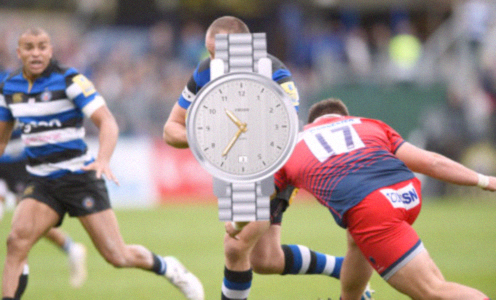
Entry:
10h36
